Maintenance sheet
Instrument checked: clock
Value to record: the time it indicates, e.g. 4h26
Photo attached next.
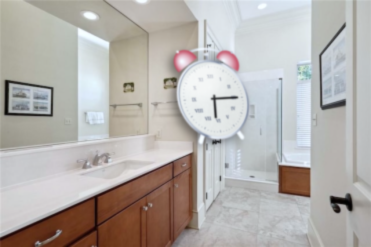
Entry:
6h15
